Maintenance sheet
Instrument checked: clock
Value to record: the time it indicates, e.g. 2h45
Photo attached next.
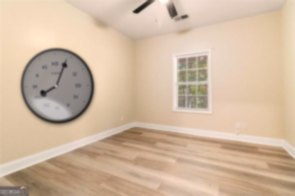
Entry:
8h04
